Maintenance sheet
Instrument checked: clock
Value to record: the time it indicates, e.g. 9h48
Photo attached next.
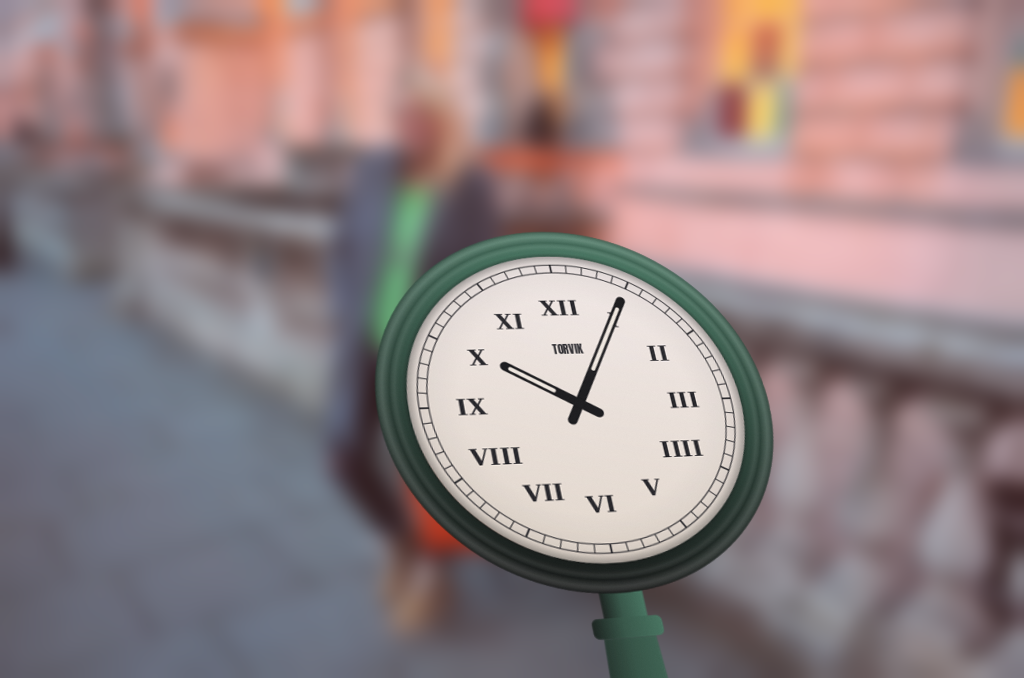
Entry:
10h05
